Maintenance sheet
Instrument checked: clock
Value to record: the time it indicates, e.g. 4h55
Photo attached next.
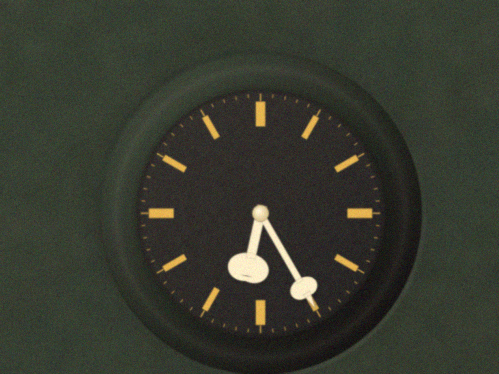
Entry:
6h25
